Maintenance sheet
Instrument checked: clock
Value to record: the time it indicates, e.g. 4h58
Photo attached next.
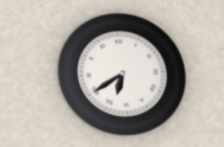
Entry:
6h40
